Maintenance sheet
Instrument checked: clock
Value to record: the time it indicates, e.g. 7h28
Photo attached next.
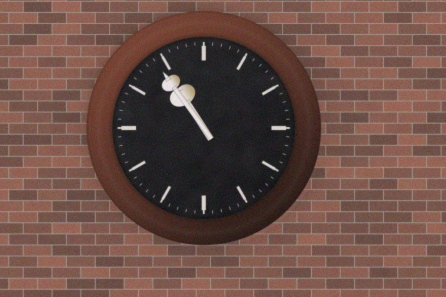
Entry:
10h54
